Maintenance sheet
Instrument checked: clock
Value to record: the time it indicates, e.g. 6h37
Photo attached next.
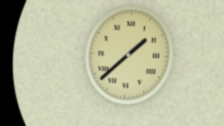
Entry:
1h38
